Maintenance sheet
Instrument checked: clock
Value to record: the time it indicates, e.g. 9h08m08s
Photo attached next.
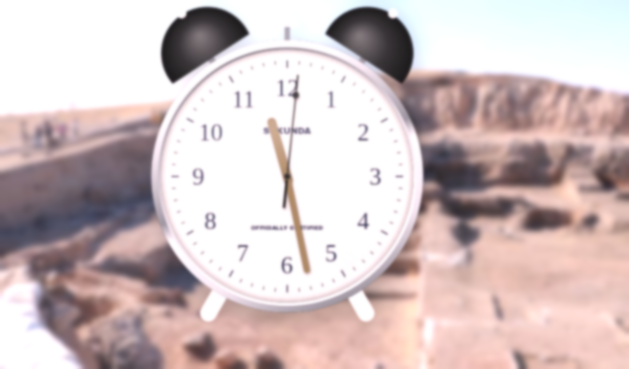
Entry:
11h28m01s
